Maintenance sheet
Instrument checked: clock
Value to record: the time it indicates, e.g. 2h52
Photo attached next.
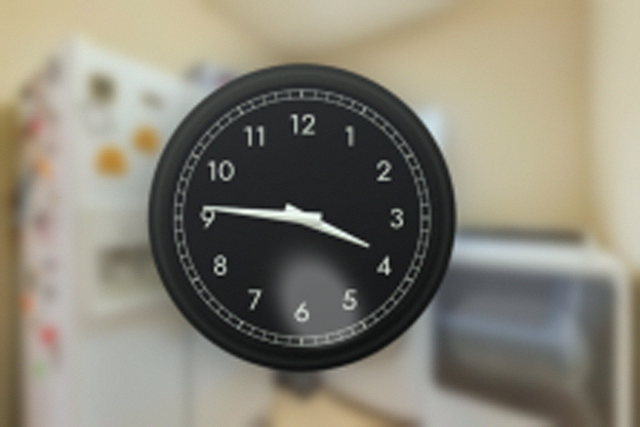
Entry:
3h46
